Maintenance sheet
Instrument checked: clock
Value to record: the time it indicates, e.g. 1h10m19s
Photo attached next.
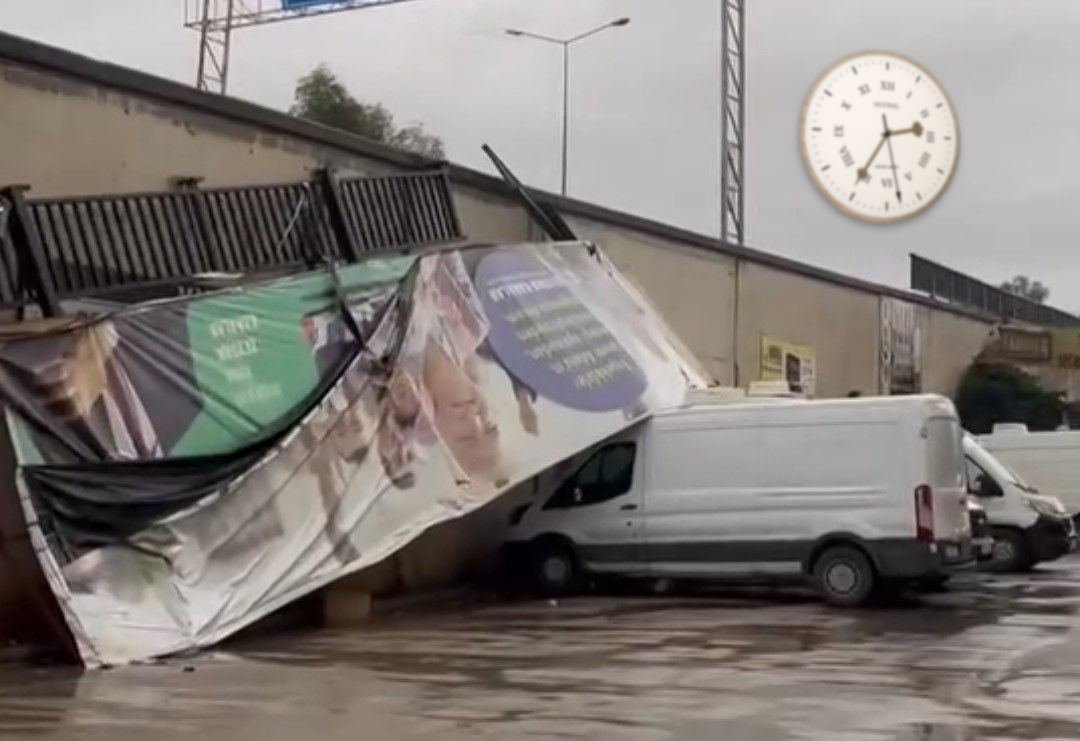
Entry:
2h35m28s
